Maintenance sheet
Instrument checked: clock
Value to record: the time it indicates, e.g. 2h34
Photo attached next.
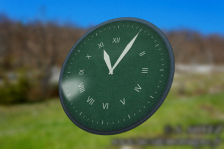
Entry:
11h05
